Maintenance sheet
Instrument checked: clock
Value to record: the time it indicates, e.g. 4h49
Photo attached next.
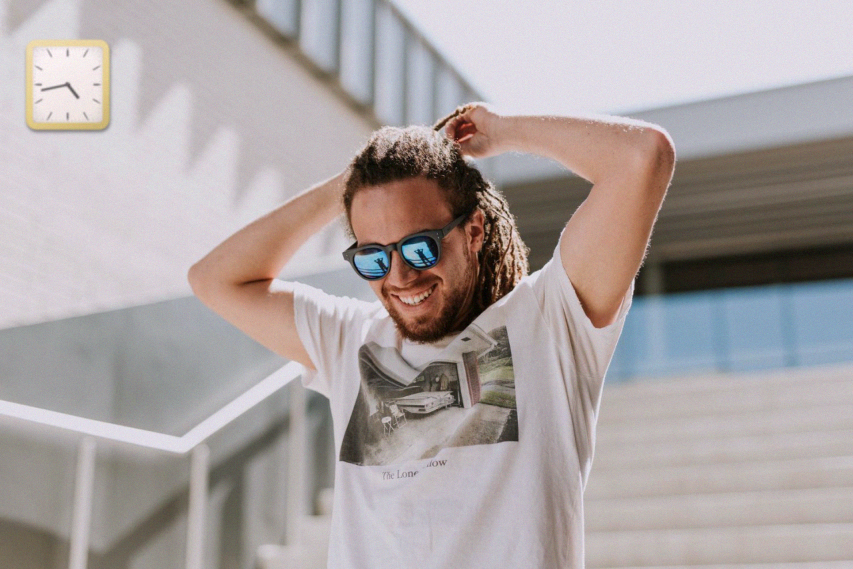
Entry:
4h43
